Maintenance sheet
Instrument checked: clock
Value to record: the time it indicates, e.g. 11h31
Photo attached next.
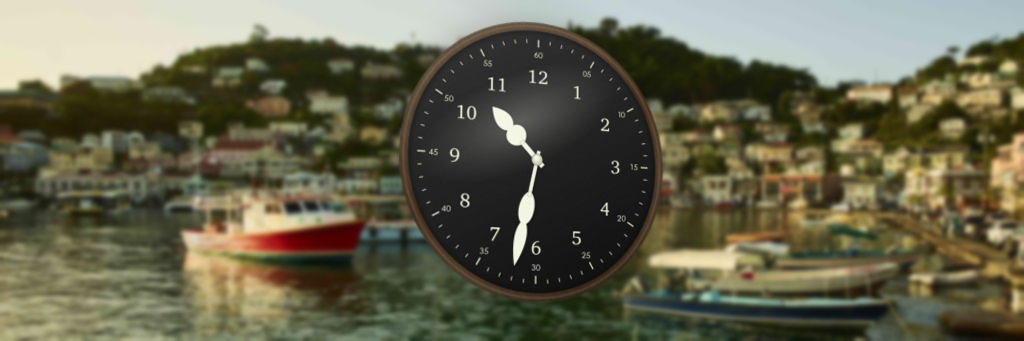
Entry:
10h32
